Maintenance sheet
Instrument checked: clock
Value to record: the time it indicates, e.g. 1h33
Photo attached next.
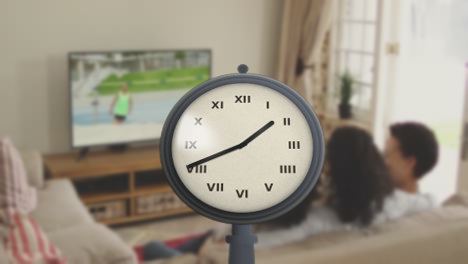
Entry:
1h41
